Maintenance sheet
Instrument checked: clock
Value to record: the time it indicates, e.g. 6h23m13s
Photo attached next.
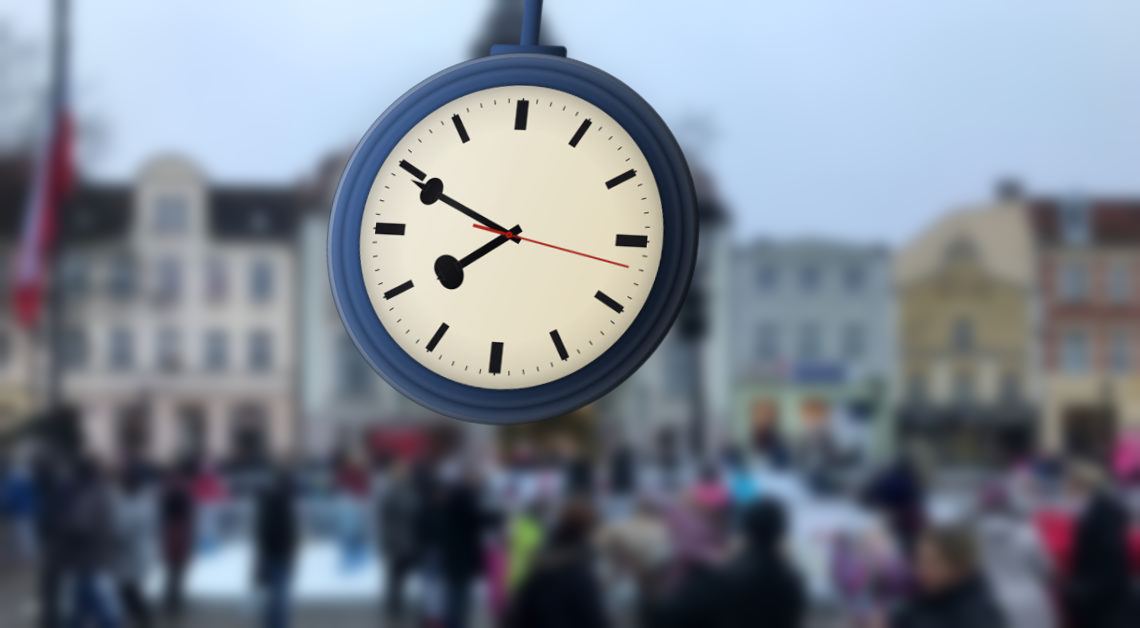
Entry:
7h49m17s
